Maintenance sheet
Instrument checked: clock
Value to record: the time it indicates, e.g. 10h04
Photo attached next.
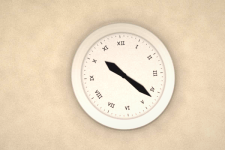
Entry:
10h22
